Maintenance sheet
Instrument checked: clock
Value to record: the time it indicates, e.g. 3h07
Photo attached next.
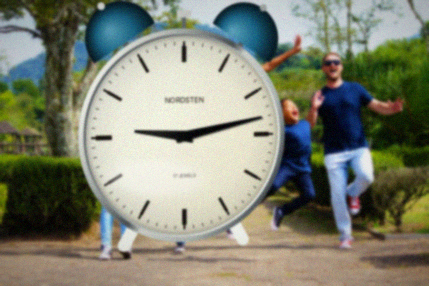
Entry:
9h13
